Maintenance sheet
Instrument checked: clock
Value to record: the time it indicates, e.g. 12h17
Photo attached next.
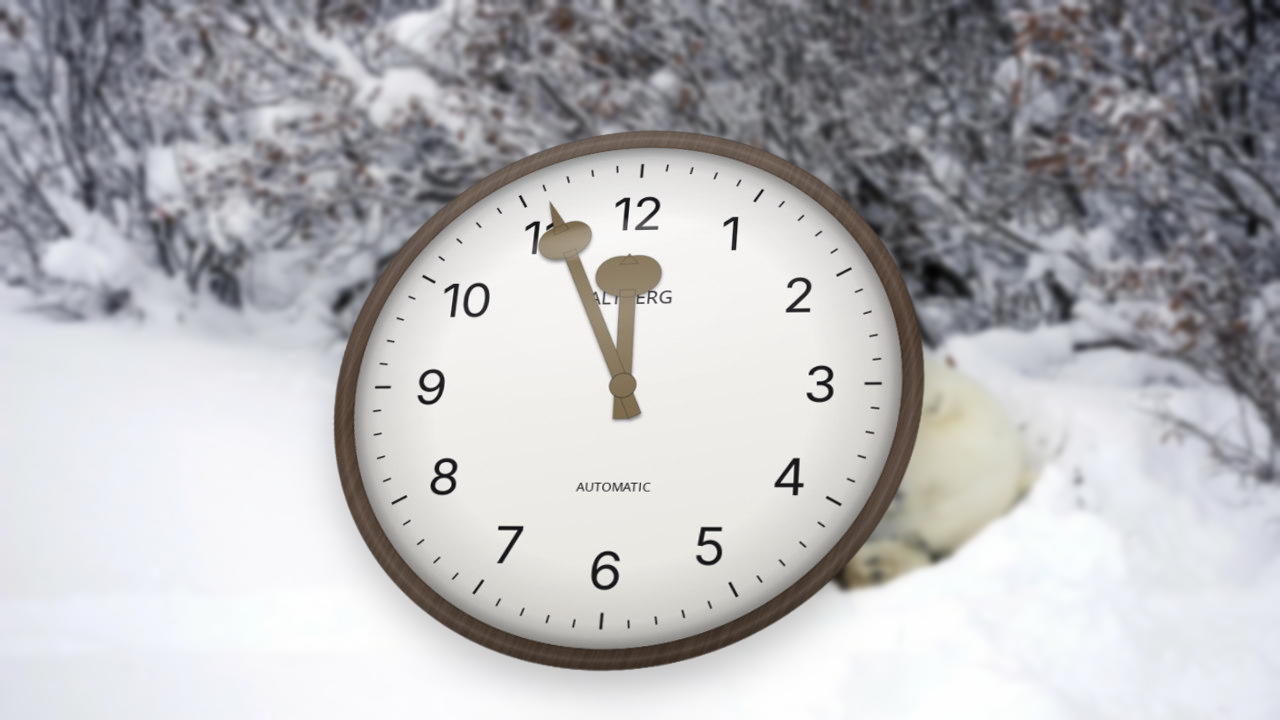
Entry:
11h56
